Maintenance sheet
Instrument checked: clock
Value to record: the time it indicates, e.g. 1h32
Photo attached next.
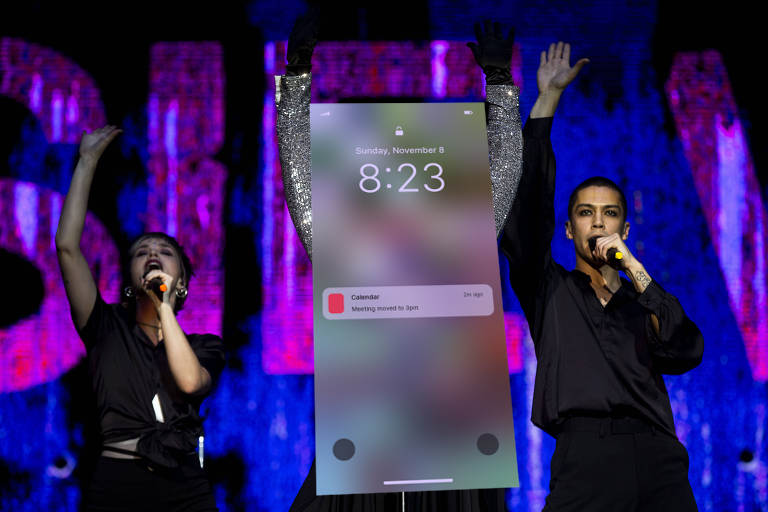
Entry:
8h23
